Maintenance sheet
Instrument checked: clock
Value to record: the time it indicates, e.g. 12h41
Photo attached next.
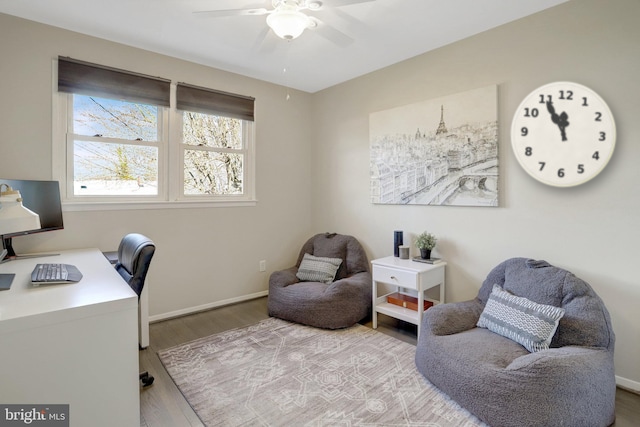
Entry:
11h55
